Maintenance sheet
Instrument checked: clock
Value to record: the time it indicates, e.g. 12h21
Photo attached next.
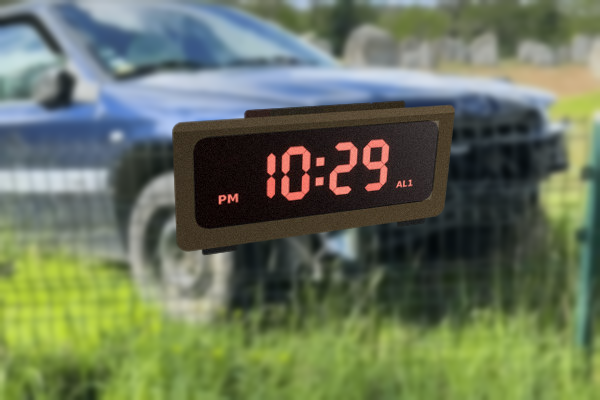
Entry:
10h29
